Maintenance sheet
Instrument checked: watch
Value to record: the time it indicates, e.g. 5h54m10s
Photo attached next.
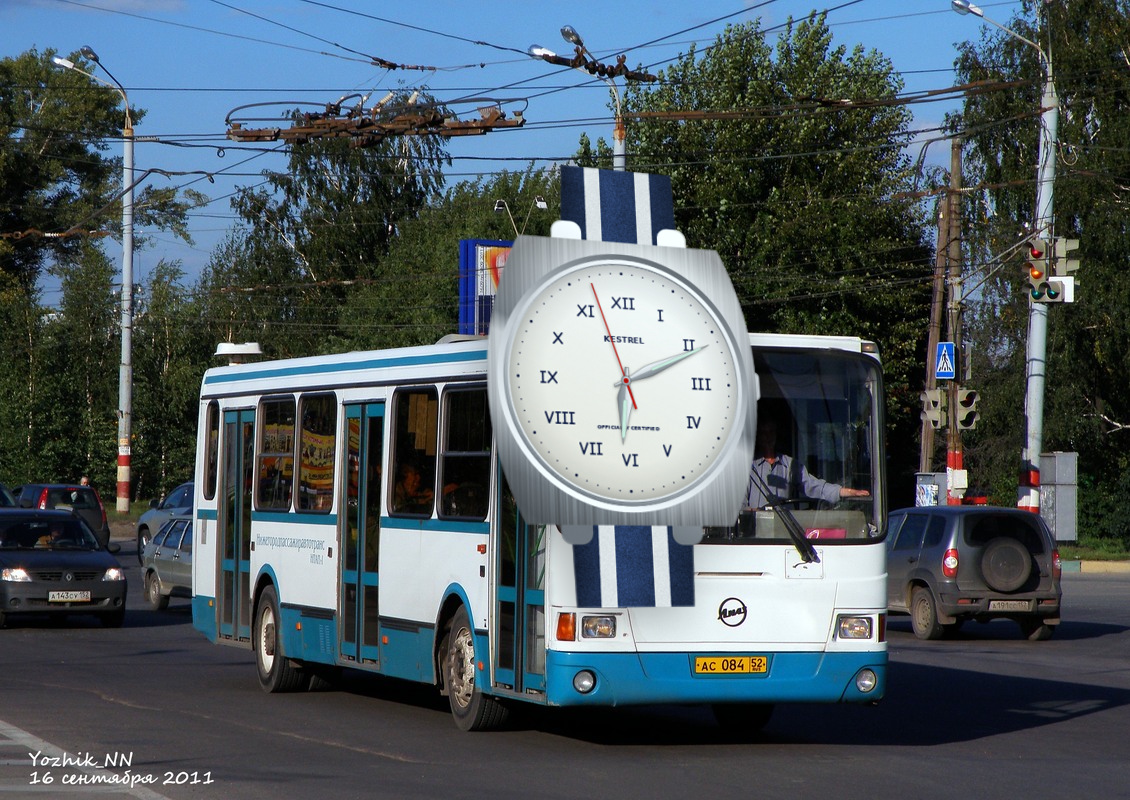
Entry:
6h10m57s
